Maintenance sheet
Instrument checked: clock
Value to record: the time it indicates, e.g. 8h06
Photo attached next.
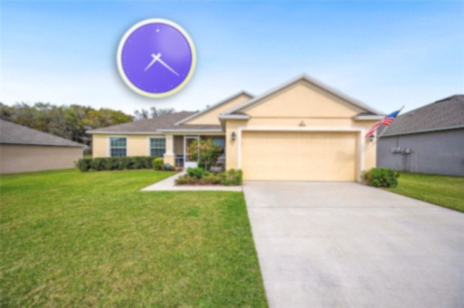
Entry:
7h21
